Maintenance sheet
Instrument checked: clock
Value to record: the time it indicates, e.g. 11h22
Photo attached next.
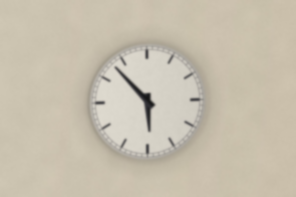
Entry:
5h53
